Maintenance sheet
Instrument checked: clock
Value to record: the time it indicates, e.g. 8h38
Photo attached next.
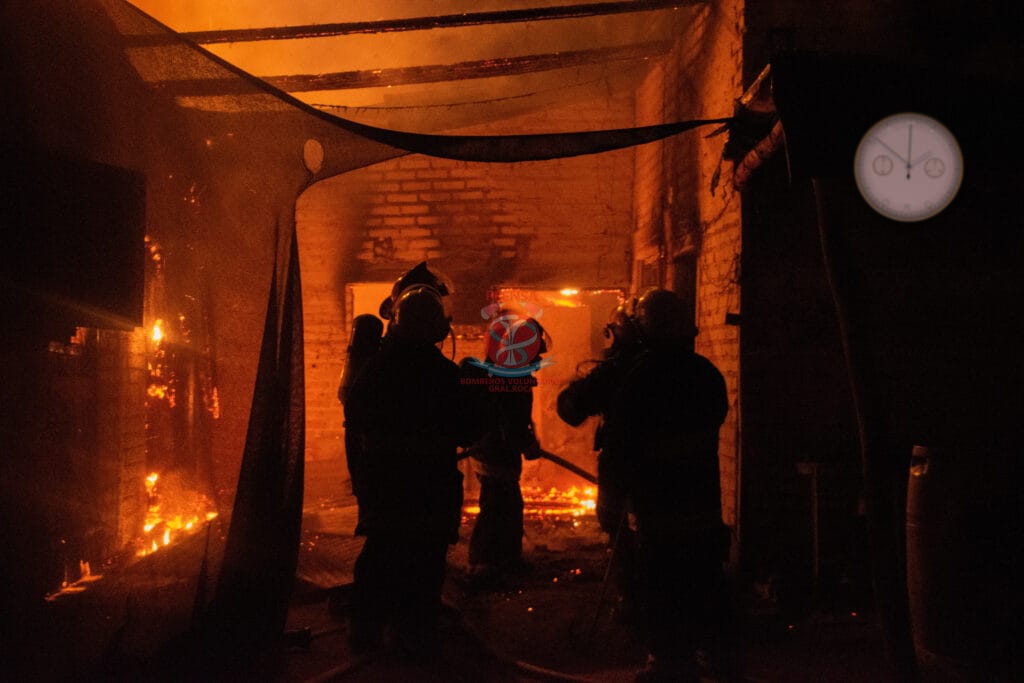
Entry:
1h51
